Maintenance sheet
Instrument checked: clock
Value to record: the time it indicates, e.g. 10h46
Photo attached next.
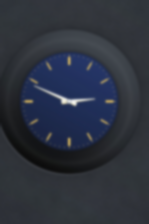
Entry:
2h49
